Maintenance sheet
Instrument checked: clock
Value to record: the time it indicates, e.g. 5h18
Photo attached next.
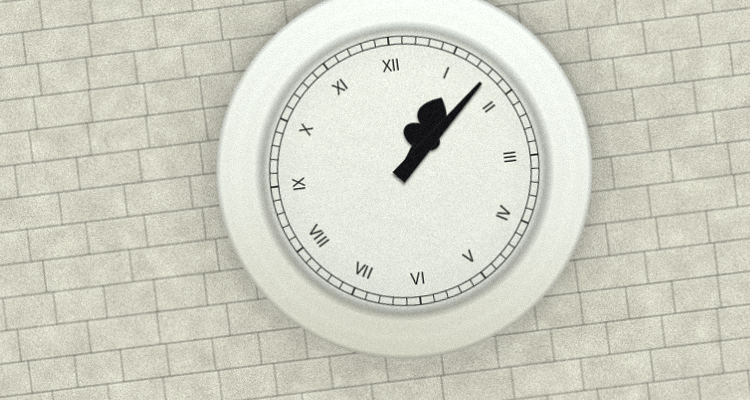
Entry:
1h08
